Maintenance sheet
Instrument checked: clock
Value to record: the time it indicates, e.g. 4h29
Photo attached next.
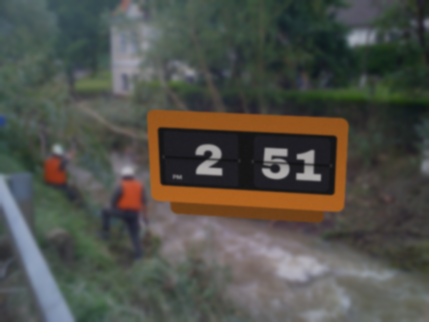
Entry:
2h51
